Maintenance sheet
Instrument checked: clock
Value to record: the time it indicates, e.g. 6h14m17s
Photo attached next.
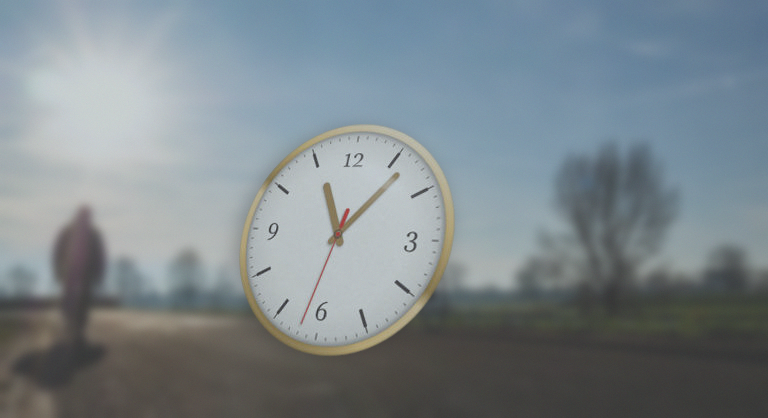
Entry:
11h06m32s
